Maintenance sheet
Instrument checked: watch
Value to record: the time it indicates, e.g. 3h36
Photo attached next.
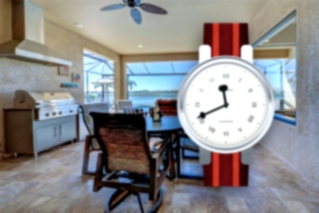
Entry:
11h41
